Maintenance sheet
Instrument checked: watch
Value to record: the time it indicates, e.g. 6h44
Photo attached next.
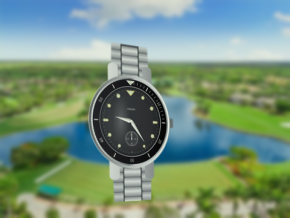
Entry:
9h24
